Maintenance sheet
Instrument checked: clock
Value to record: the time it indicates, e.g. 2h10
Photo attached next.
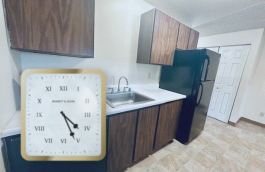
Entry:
4h26
